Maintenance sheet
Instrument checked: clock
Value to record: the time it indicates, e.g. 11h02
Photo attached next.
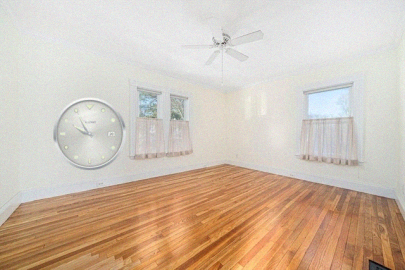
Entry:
9h55
